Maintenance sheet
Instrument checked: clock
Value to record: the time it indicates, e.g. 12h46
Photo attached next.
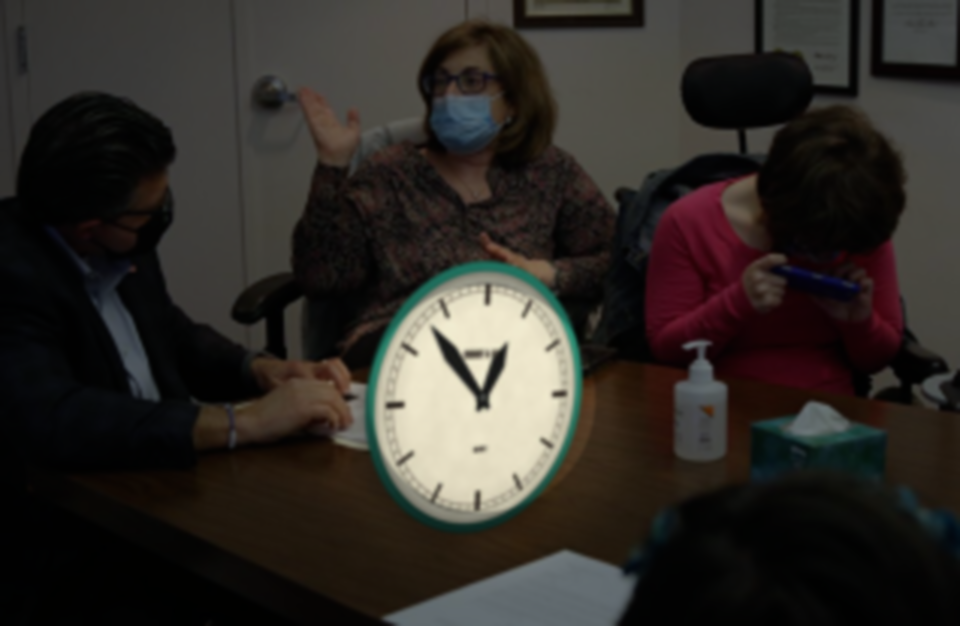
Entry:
12h53
